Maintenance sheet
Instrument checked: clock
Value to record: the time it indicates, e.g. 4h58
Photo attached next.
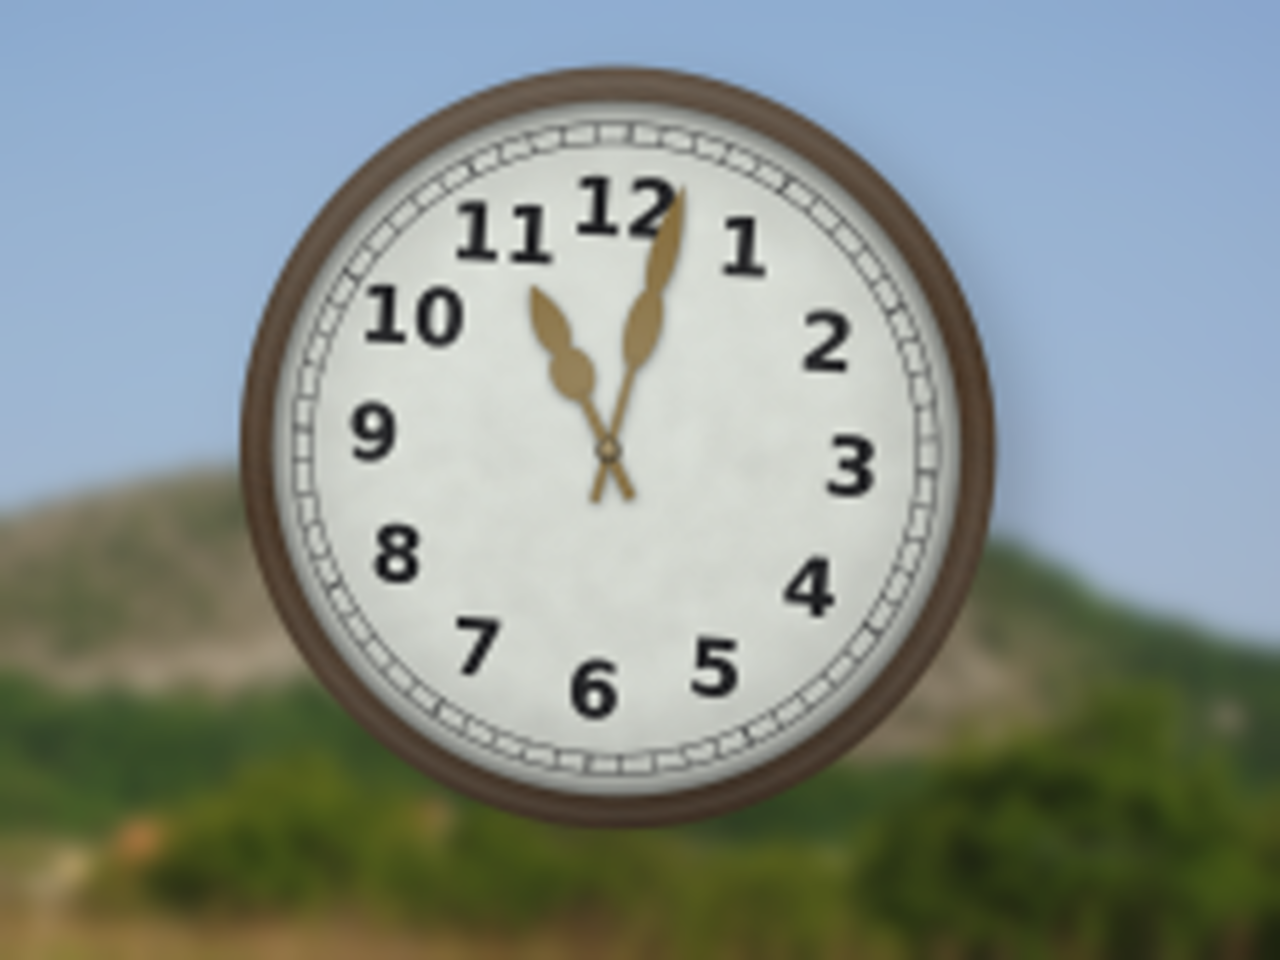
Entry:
11h02
